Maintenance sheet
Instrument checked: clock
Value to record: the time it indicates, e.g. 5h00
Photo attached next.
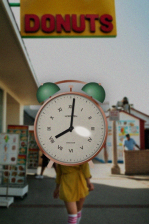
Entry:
8h01
